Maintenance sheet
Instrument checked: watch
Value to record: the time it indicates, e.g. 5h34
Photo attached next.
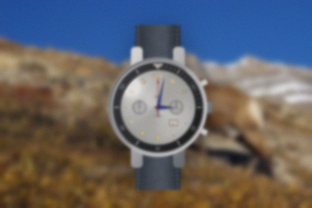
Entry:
3h02
